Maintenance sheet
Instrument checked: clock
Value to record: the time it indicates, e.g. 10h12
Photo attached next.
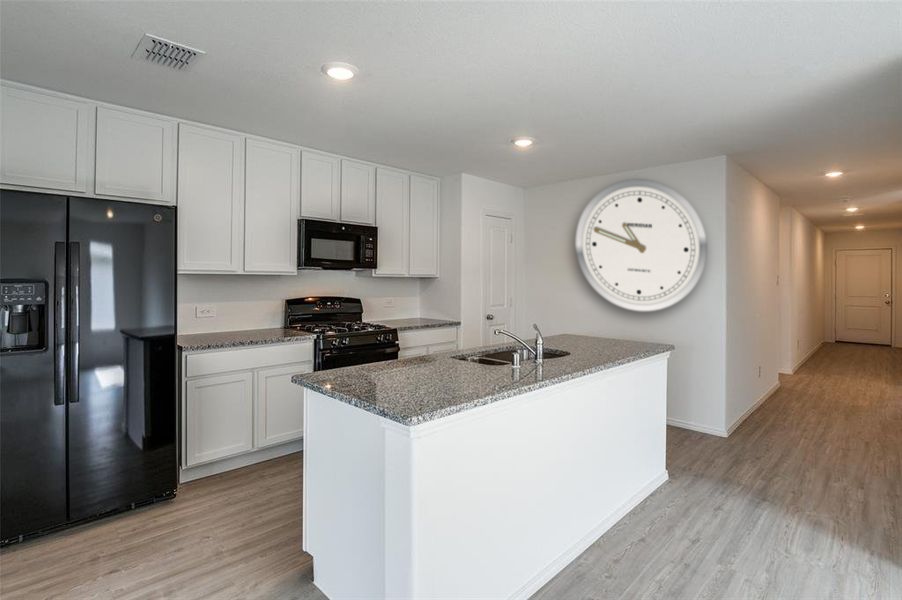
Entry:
10h48
